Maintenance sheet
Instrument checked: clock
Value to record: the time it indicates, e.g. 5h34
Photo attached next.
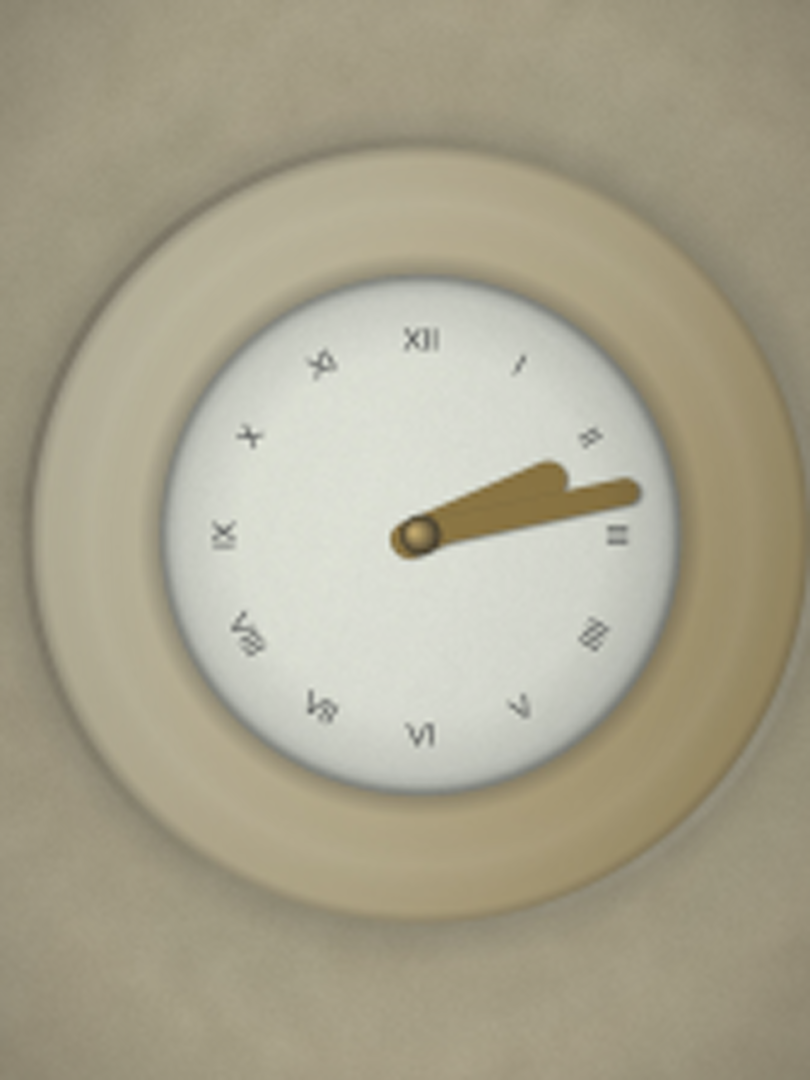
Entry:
2h13
